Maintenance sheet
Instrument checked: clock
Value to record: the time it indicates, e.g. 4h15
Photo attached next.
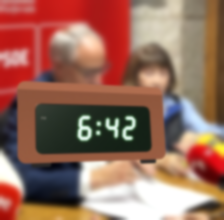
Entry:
6h42
